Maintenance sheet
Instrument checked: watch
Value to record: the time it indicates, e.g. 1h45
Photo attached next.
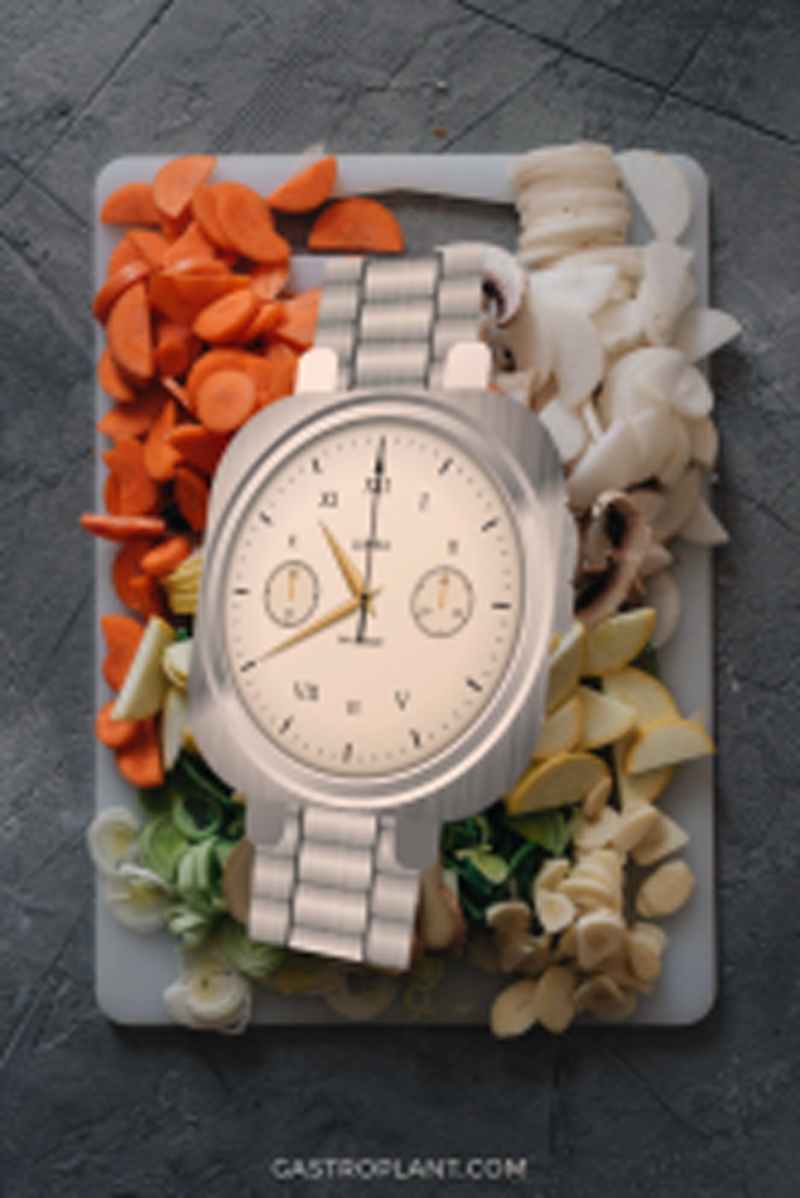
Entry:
10h40
